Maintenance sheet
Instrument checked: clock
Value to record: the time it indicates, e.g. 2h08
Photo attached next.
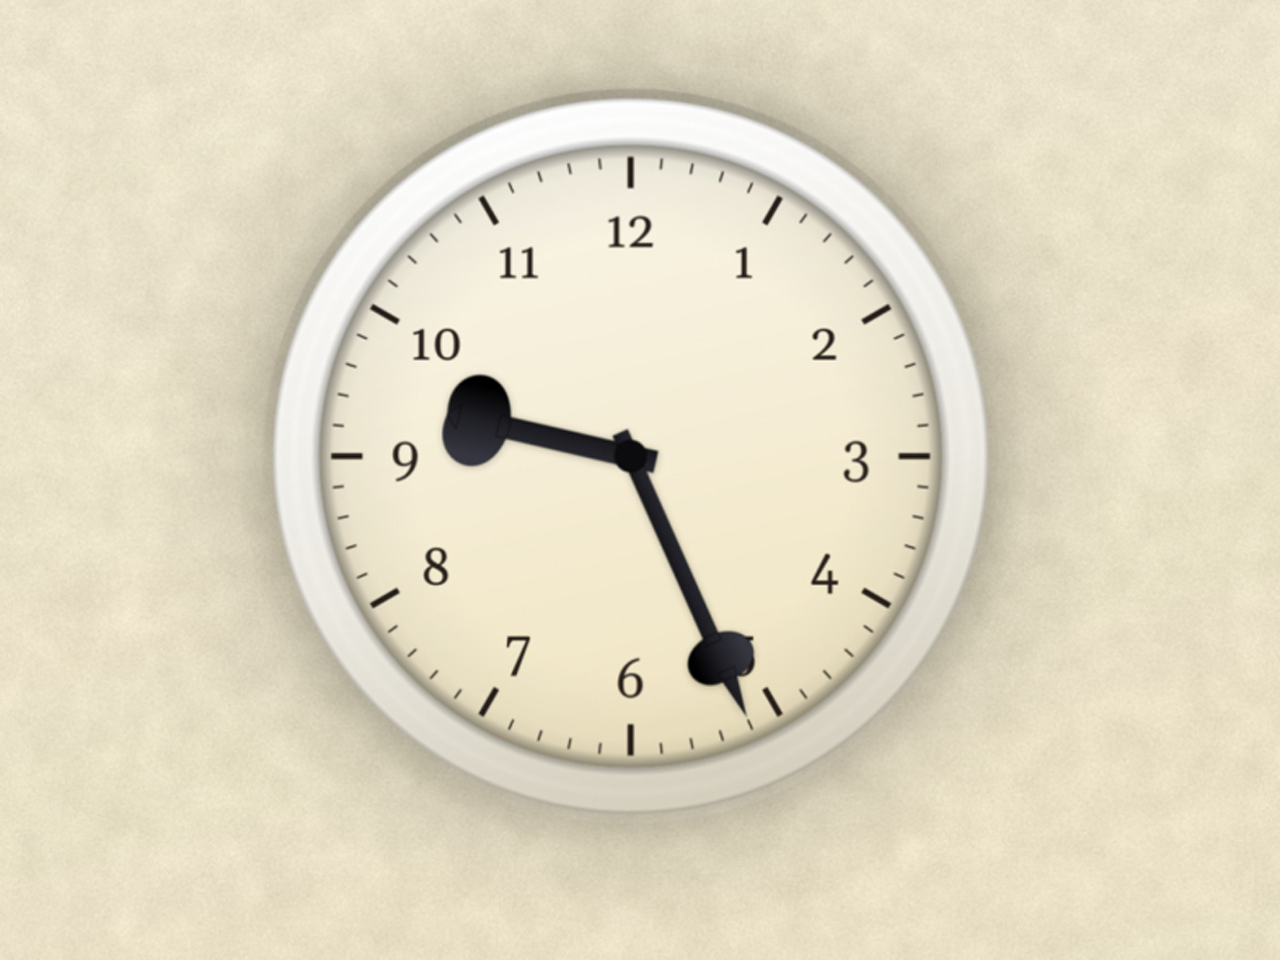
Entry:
9h26
